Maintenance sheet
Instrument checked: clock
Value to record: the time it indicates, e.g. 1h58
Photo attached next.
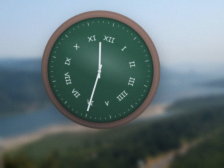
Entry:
11h30
